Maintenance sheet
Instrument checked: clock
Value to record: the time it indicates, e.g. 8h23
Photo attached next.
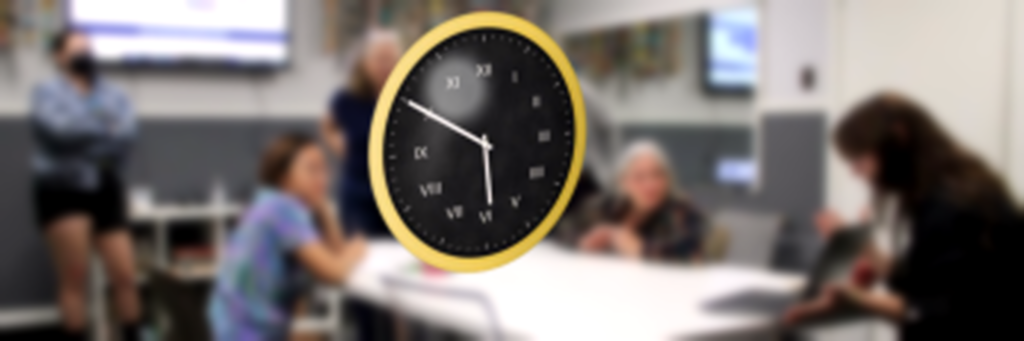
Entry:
5h50
